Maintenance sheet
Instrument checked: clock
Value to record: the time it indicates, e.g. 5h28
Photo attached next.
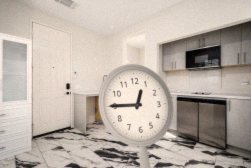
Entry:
12h45
